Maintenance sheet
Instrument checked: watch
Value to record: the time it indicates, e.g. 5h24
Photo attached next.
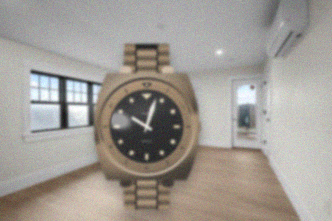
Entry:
10h03
